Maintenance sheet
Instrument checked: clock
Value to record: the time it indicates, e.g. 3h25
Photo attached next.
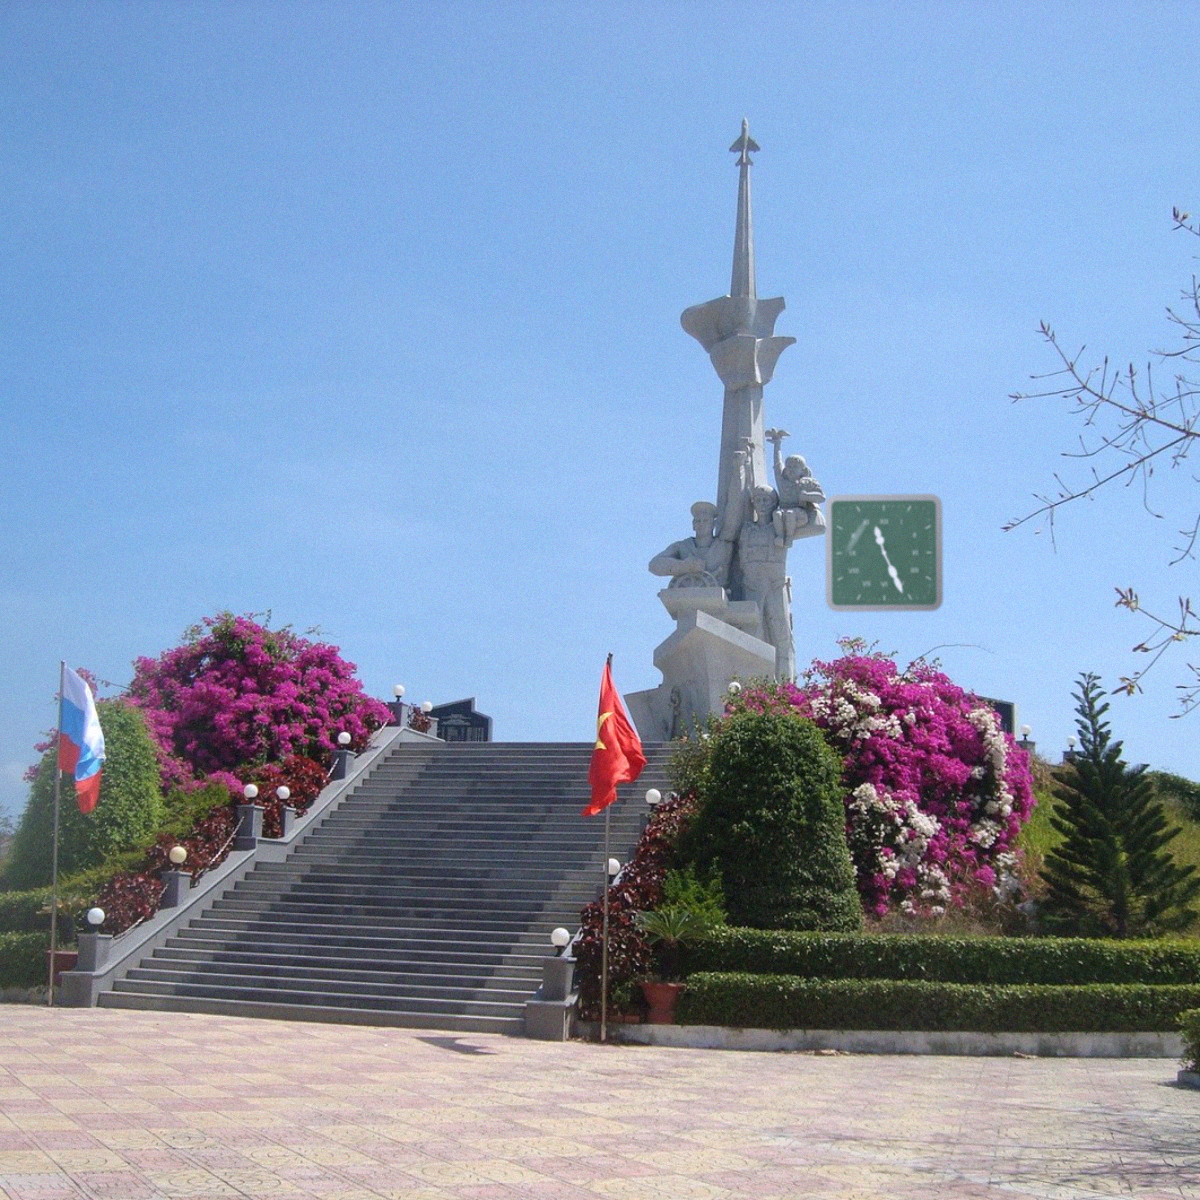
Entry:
11h26
